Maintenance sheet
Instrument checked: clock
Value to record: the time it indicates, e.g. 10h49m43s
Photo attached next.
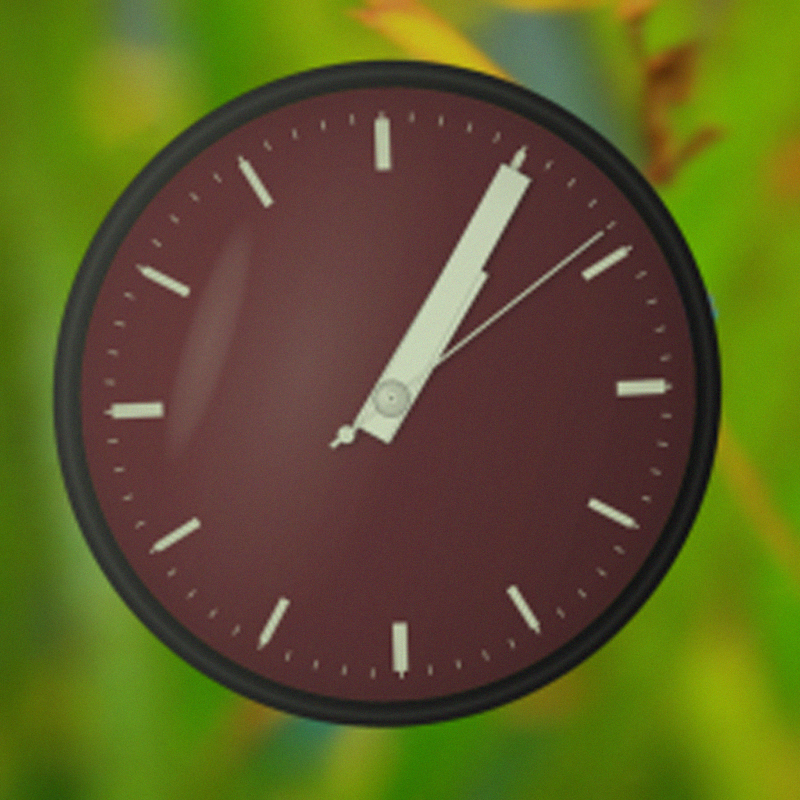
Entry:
1h05m09s
